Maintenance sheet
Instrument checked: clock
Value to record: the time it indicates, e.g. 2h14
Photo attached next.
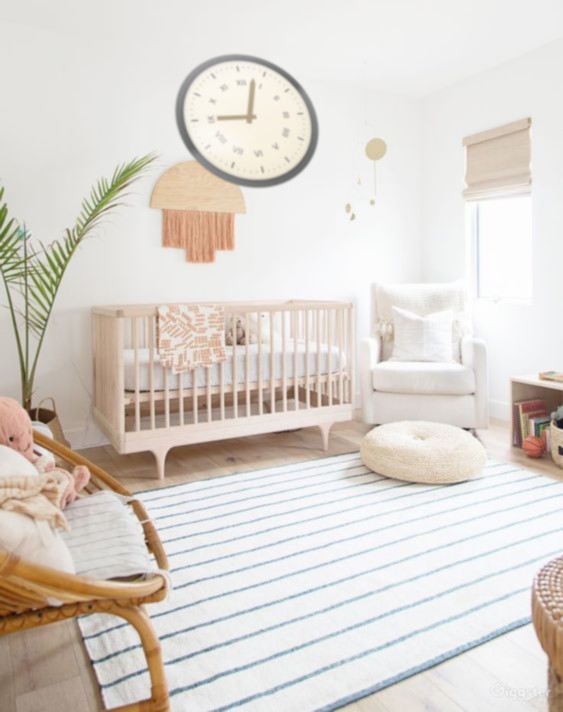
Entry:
9h03
